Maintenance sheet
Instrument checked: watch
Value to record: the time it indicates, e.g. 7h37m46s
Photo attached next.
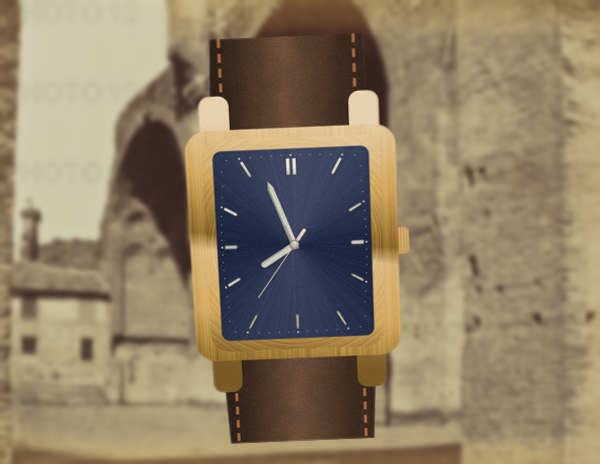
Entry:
7h56m36s
